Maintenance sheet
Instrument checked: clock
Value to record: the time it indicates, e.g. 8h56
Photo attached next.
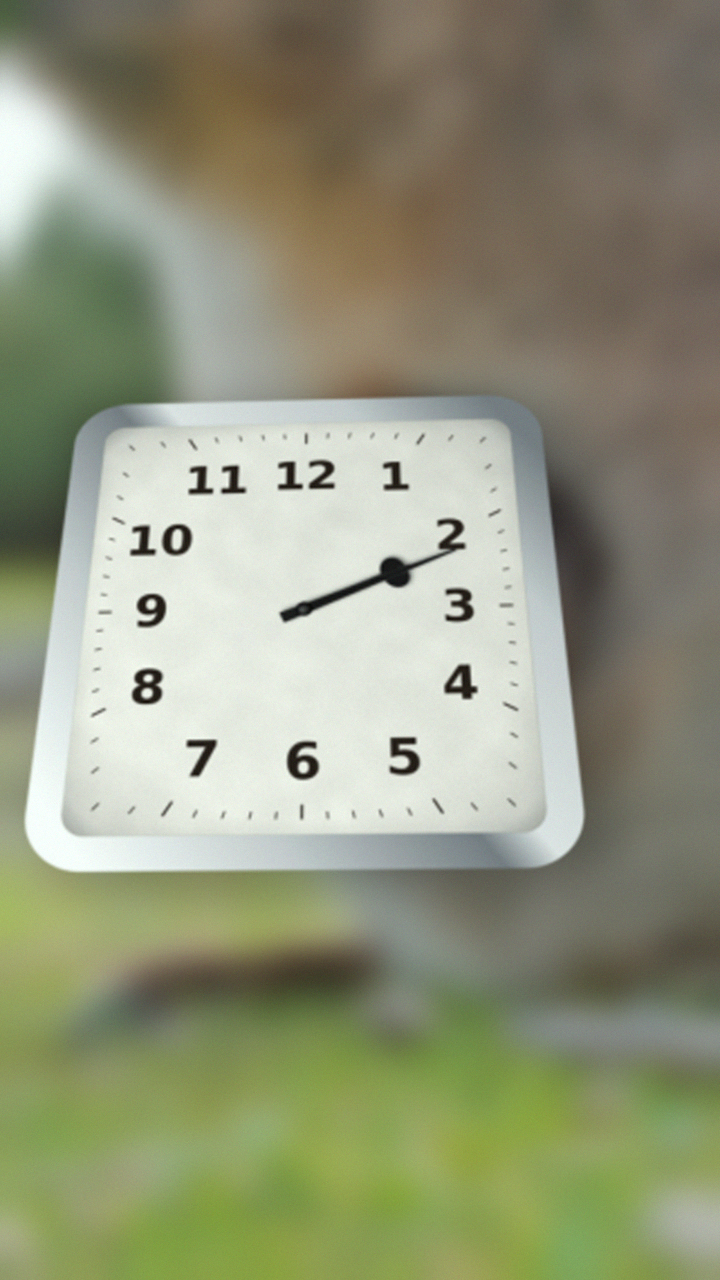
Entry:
2h11
